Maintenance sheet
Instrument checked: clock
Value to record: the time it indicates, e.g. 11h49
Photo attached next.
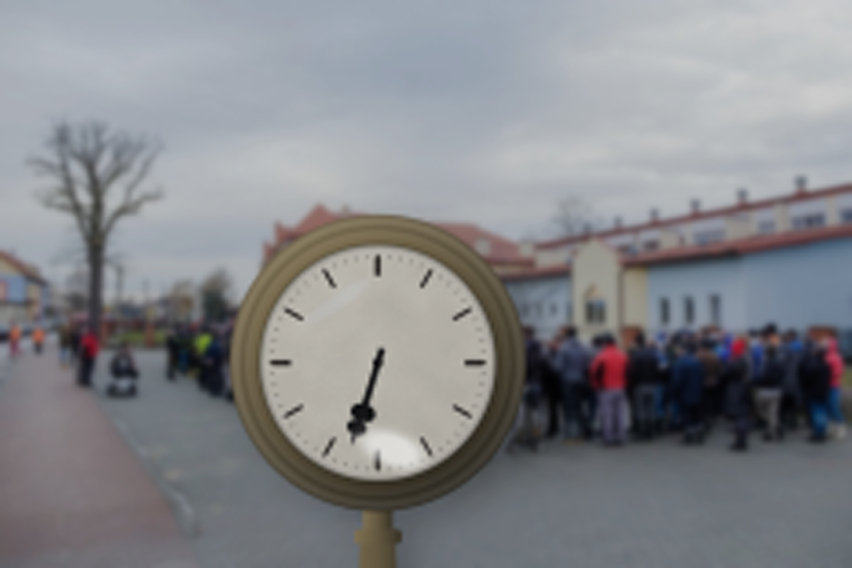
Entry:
6h33
